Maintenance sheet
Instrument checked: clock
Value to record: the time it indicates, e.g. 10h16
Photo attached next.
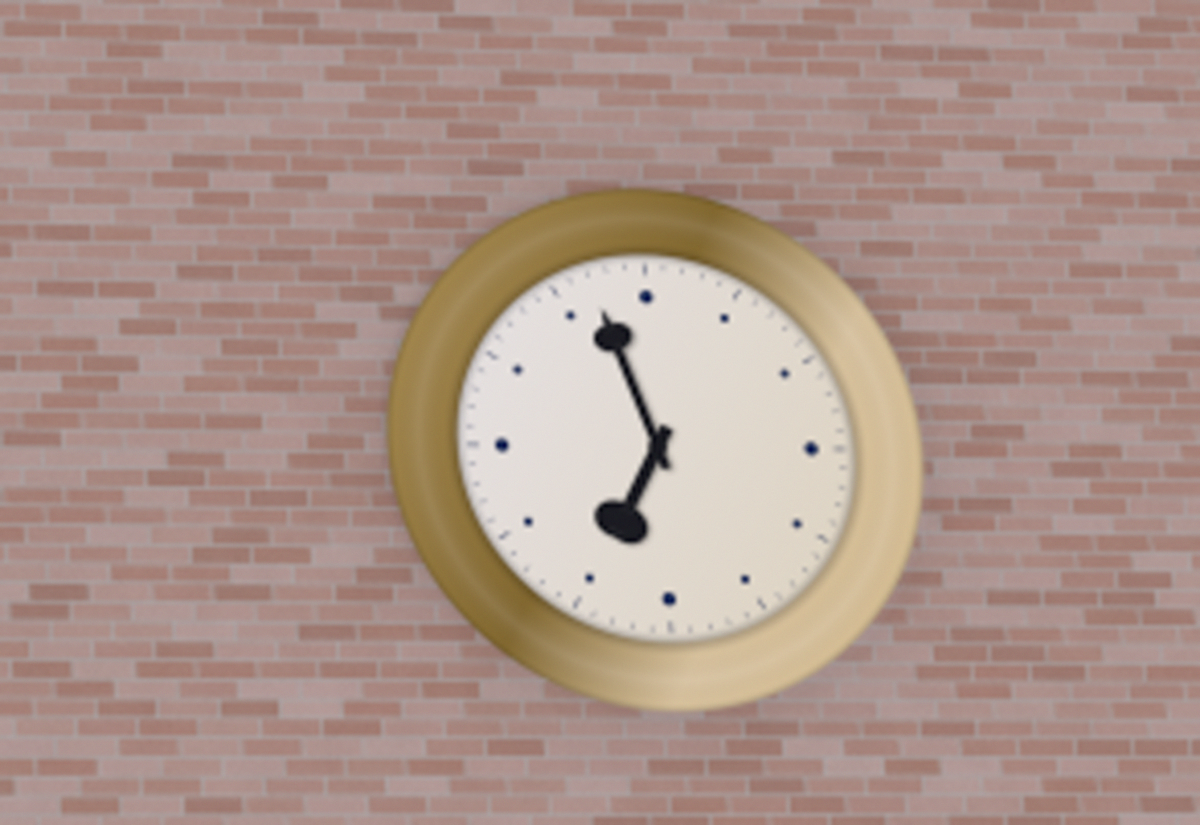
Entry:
6h57
